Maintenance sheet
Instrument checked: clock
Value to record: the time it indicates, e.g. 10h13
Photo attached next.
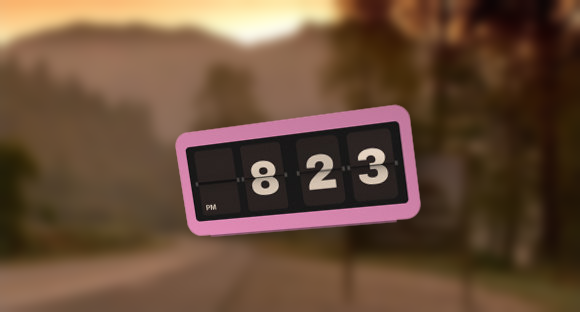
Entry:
8h23
